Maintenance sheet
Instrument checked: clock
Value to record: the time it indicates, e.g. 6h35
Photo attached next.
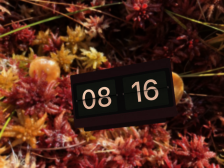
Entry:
8h16
